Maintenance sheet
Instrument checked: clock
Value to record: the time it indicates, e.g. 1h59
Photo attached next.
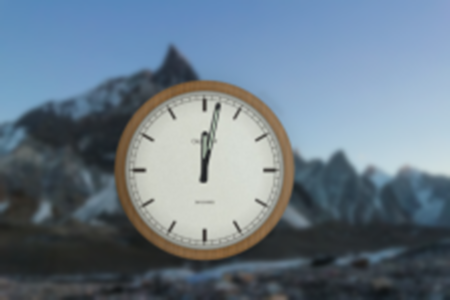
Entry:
12h02
